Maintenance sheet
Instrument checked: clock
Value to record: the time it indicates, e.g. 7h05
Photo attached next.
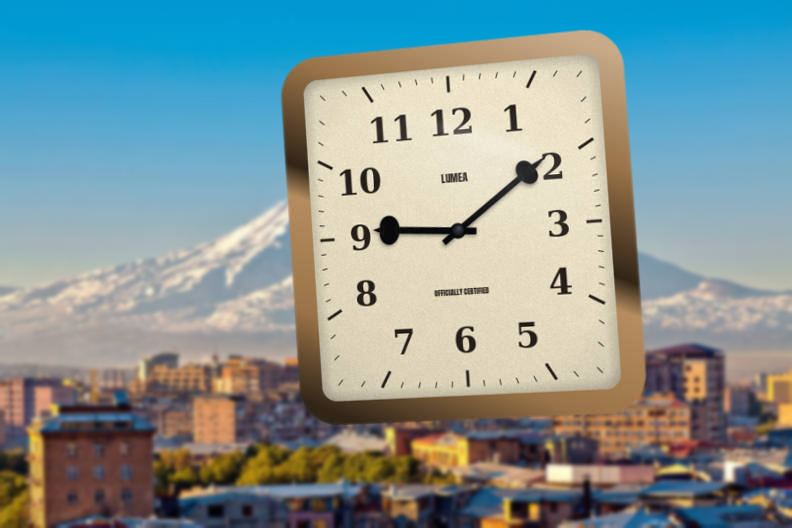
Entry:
9h09
